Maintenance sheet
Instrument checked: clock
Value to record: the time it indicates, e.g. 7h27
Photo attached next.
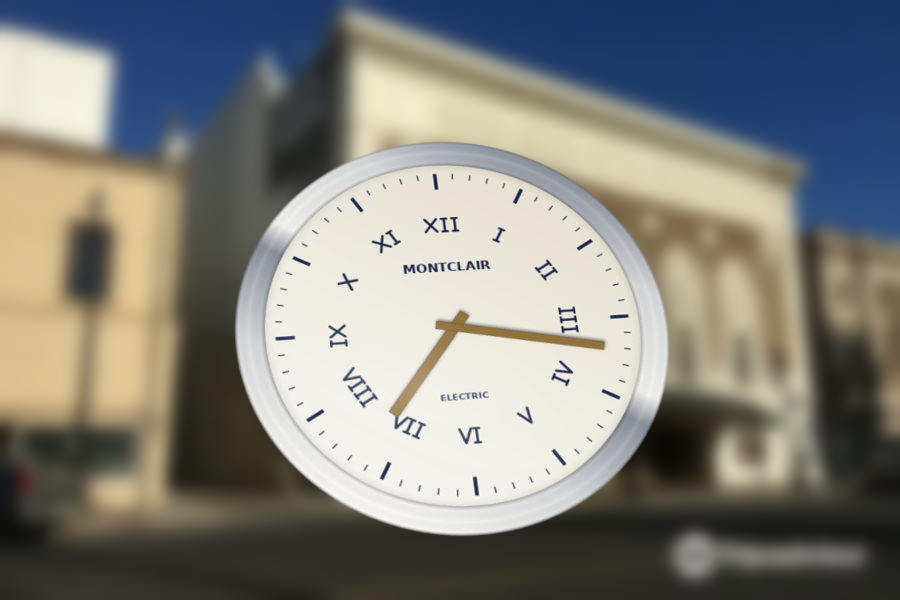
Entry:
7h17
